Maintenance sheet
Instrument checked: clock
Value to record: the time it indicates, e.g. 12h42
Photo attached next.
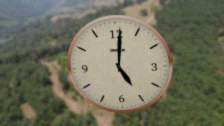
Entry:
5h01
